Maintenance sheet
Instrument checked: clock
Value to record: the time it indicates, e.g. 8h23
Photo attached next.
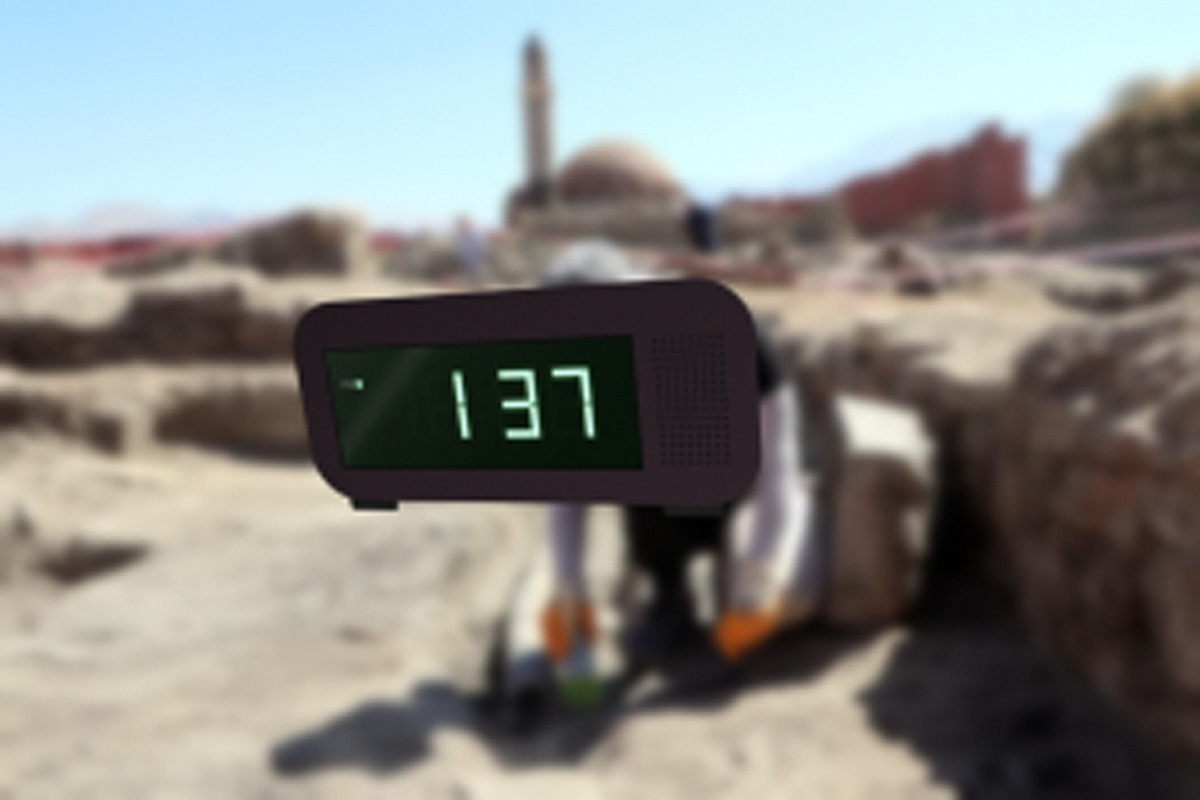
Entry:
1h37
